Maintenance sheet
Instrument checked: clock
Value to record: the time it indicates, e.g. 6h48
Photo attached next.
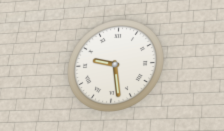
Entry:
9h28
